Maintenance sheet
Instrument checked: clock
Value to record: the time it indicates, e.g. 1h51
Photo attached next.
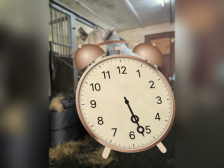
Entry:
5h27
